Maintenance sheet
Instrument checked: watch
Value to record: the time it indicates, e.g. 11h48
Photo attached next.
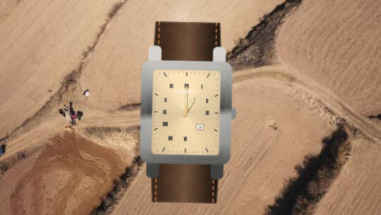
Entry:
1h00
